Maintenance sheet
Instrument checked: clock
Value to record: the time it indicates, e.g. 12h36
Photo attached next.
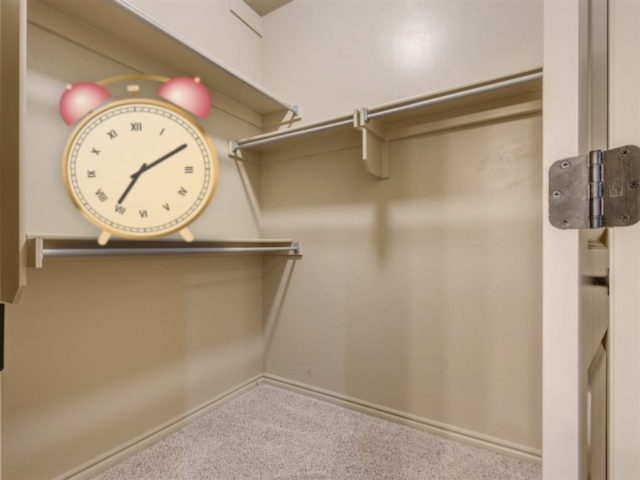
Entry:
7h10
